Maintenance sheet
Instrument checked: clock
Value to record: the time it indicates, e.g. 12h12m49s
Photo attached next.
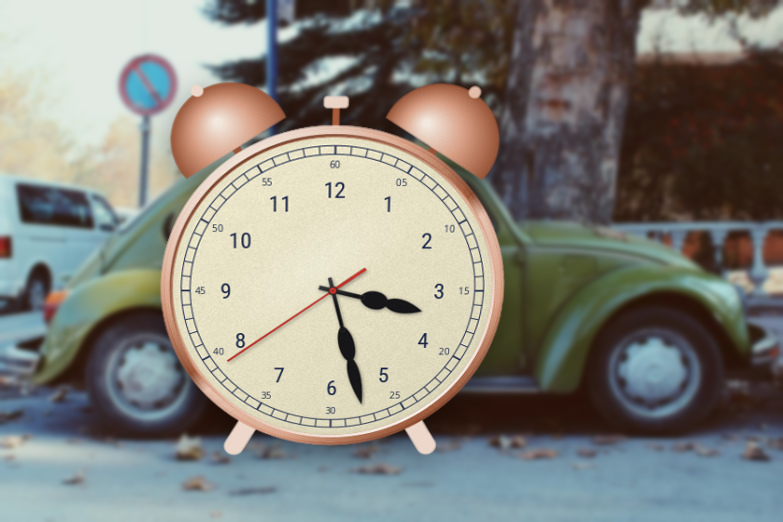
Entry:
3h27m39s
